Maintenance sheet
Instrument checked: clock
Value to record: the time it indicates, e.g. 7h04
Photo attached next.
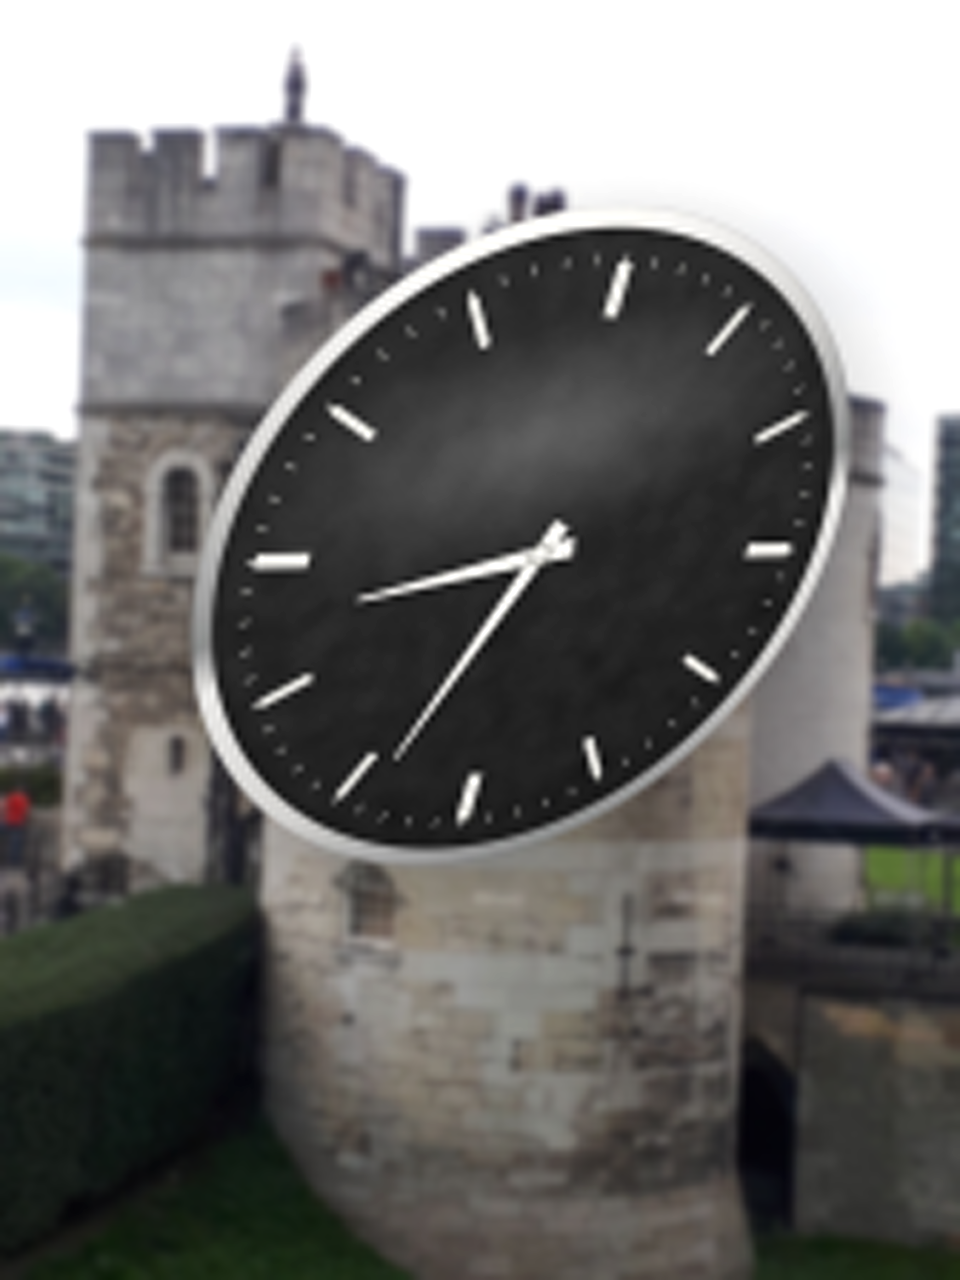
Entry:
8h34
